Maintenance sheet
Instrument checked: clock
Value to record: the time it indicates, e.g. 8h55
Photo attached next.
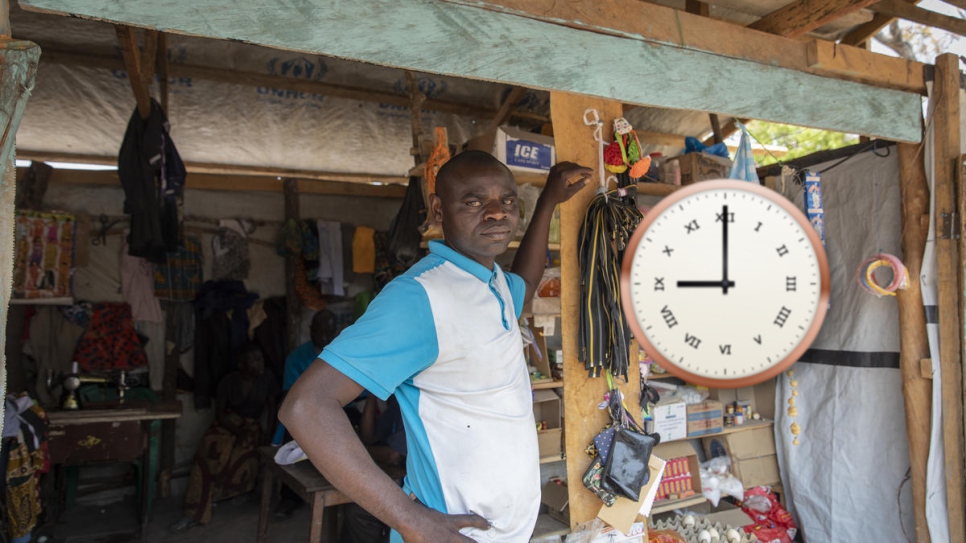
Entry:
9h00
